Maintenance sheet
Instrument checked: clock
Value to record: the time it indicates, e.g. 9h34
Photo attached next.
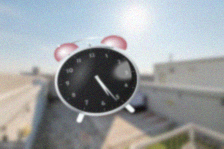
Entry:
5h26
